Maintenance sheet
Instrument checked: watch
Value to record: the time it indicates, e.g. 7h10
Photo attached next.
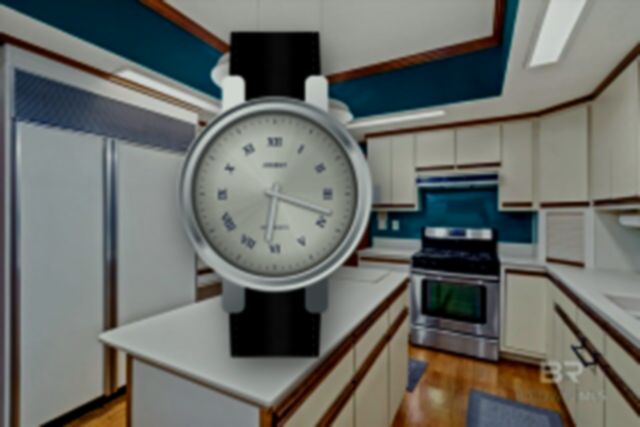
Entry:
6h18
